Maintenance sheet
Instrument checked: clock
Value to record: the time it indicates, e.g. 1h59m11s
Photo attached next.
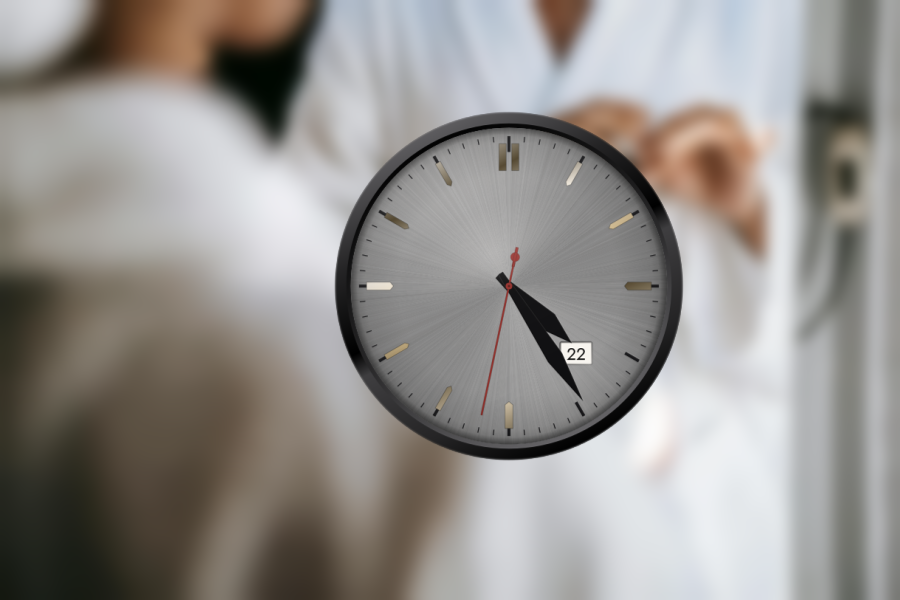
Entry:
4h24m32s
